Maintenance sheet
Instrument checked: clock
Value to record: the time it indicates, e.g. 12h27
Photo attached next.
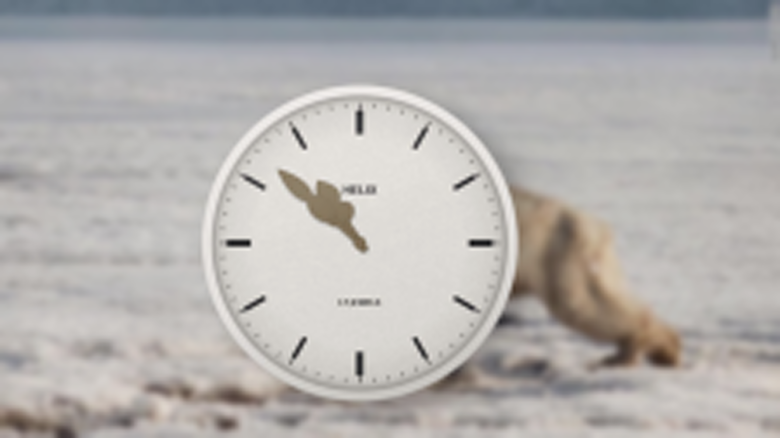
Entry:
10h52
